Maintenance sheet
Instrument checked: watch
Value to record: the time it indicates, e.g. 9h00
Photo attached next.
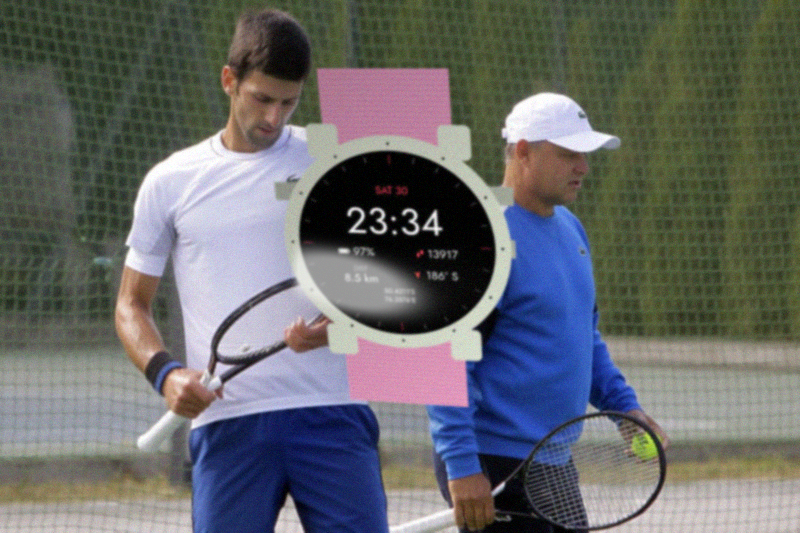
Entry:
23h34
